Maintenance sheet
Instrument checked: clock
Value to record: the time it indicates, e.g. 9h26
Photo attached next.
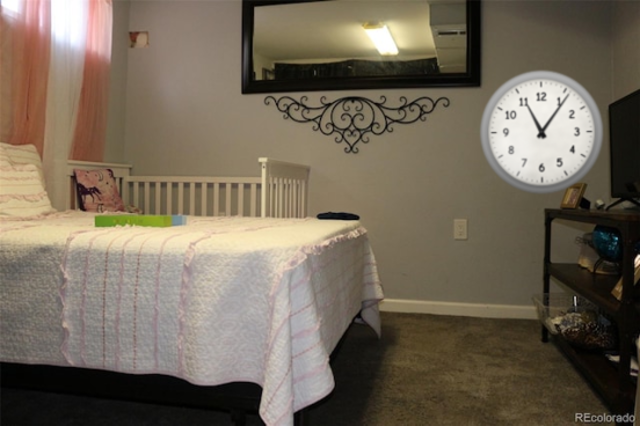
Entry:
11h06
